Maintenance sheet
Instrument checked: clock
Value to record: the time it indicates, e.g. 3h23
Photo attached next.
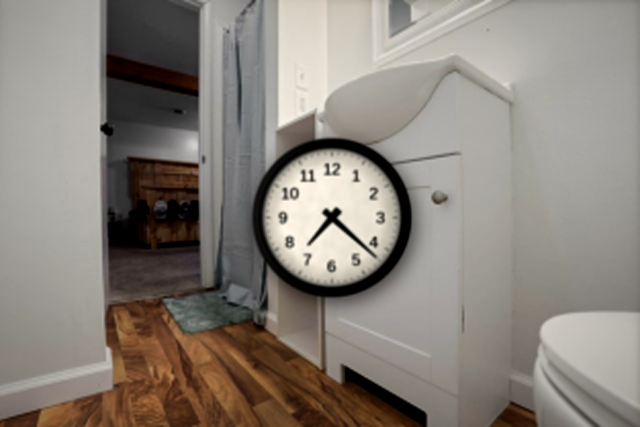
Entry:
7h22
